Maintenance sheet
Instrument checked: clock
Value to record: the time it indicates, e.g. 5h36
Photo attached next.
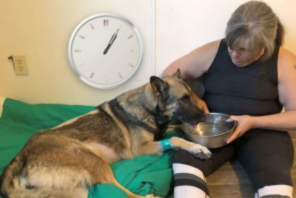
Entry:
1h05
